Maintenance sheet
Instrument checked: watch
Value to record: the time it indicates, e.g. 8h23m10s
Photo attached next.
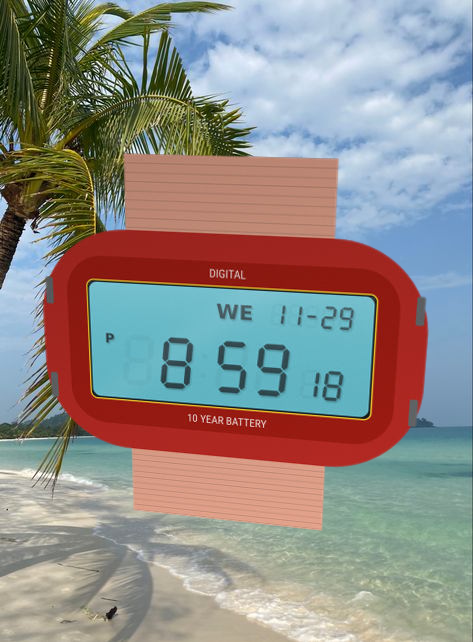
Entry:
8h59m18s
